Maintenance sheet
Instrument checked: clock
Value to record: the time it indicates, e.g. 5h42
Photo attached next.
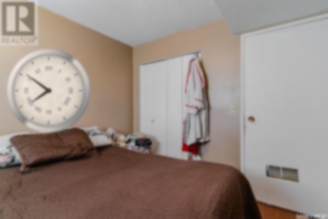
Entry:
7h51
